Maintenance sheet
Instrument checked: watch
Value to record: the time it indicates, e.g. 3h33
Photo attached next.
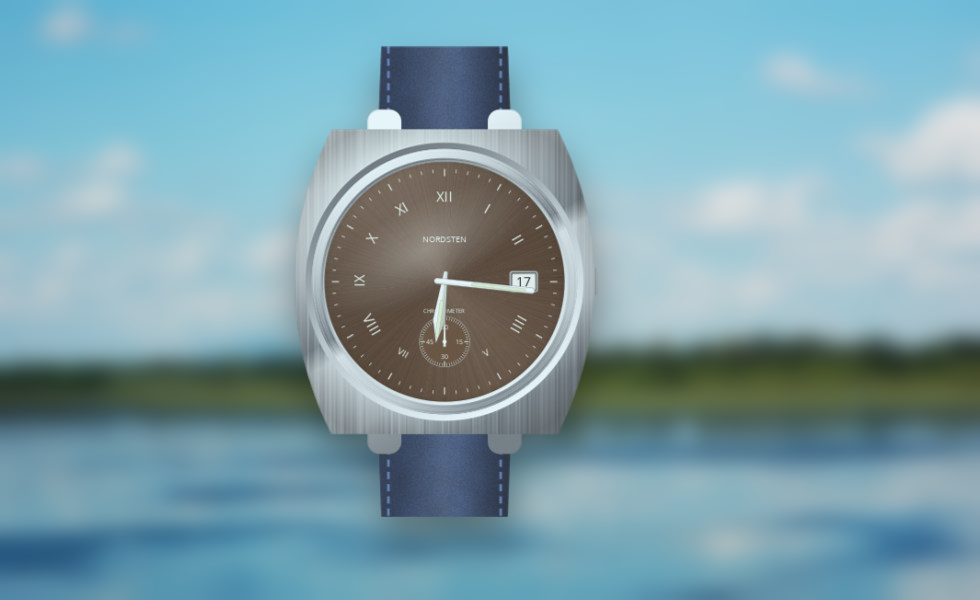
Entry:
6h16
